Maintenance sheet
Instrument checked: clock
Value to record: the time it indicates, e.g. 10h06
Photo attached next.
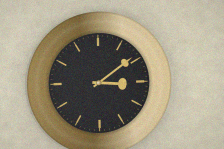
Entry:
3h09
